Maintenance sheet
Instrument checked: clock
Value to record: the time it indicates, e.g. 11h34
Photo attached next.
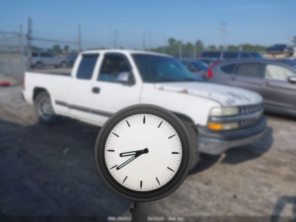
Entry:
8h39
